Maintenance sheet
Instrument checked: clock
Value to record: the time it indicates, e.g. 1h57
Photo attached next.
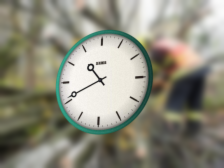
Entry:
10h41
